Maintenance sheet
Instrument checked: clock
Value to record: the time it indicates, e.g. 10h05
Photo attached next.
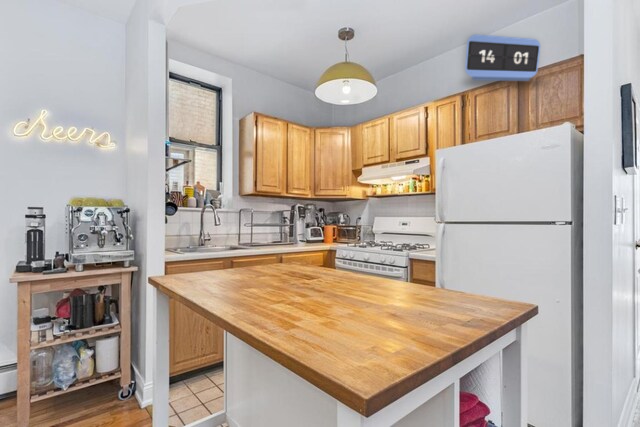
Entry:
14h01
